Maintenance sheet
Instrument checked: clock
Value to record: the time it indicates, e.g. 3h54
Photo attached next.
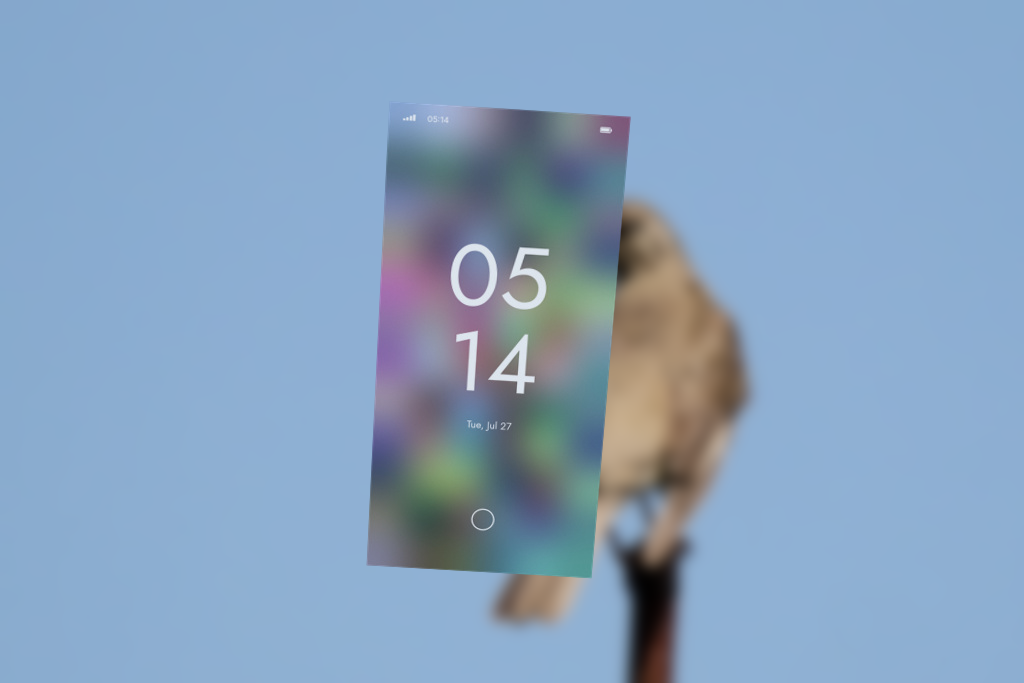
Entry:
5h14
